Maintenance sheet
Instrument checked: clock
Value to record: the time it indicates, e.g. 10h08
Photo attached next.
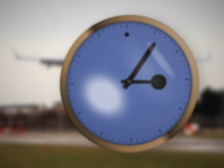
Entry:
3h06
